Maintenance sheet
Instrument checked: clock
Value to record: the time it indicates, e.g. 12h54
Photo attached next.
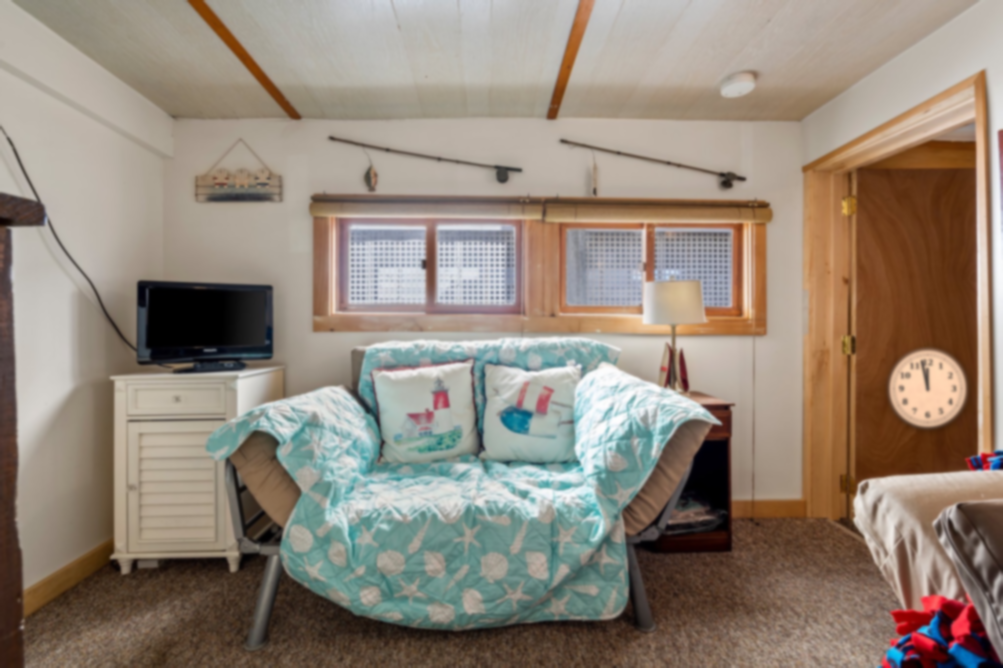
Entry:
11h58
